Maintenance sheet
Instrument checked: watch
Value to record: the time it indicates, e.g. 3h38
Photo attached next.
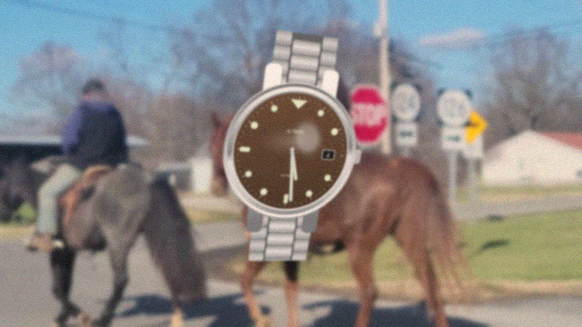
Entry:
5h29
